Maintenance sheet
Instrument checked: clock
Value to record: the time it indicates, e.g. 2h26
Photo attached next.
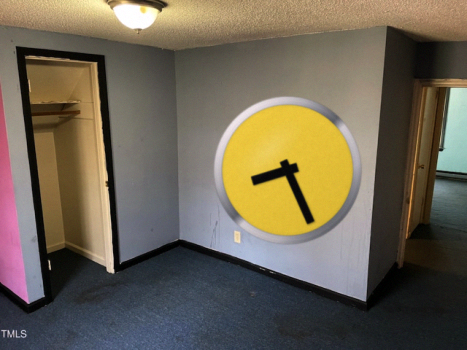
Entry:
8h26
